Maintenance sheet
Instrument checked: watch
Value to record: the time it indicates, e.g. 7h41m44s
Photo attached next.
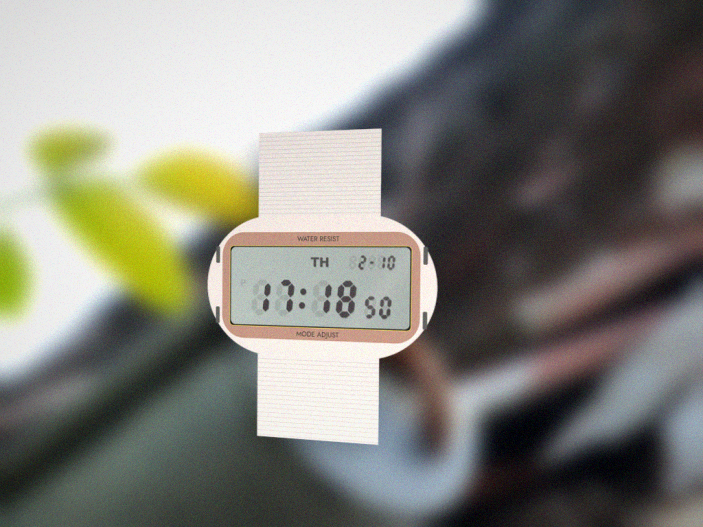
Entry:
17h18m50s
